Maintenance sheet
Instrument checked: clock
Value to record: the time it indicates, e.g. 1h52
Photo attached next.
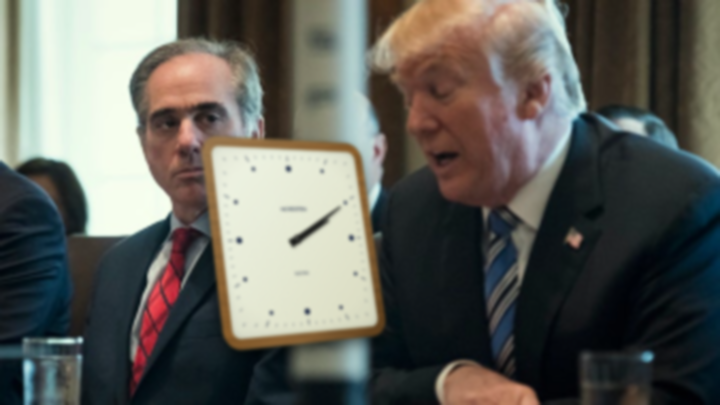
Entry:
2h10
